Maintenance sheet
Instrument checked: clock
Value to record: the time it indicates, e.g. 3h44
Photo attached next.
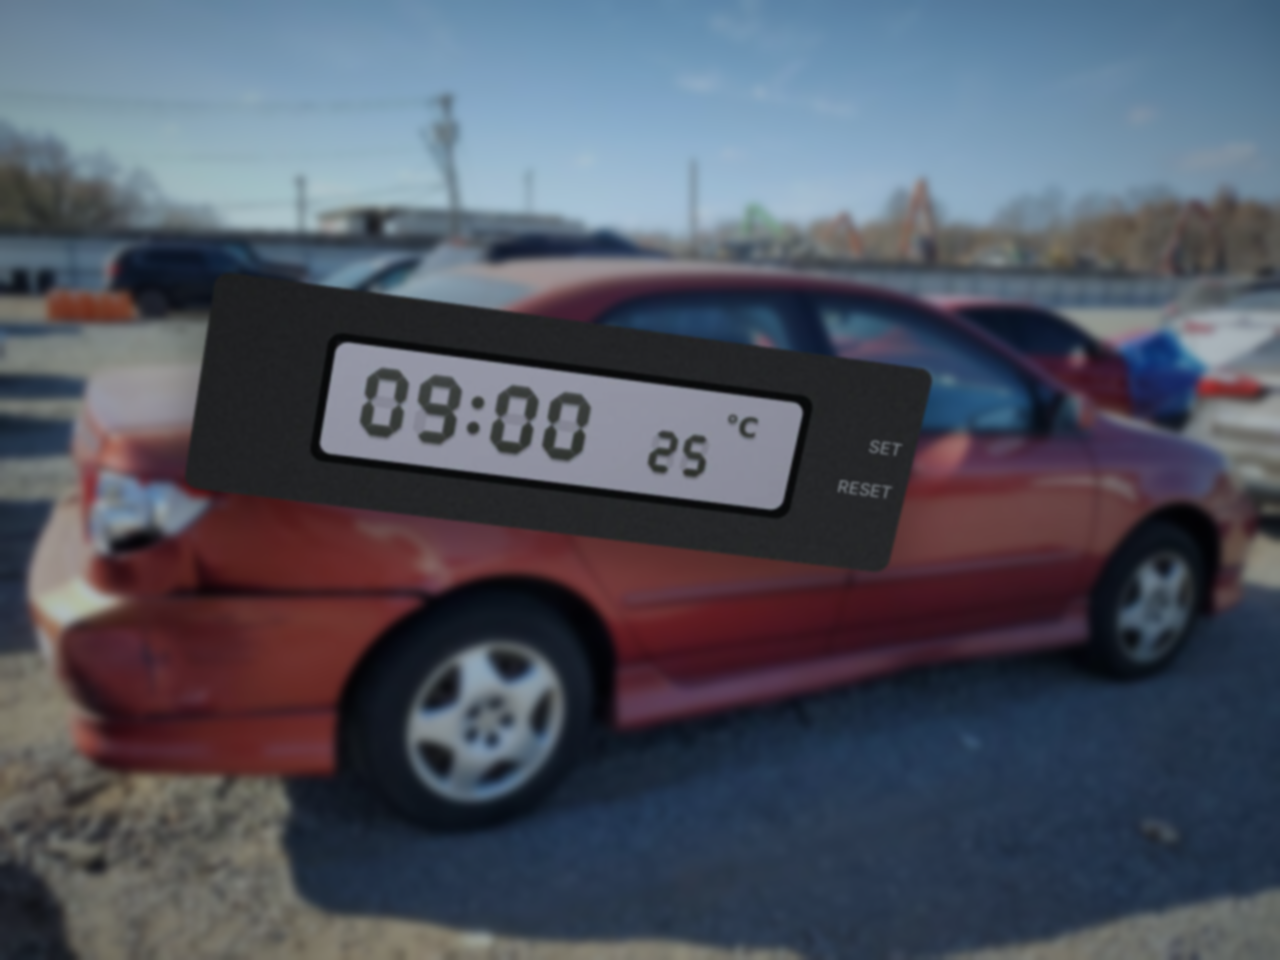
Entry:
9h00
